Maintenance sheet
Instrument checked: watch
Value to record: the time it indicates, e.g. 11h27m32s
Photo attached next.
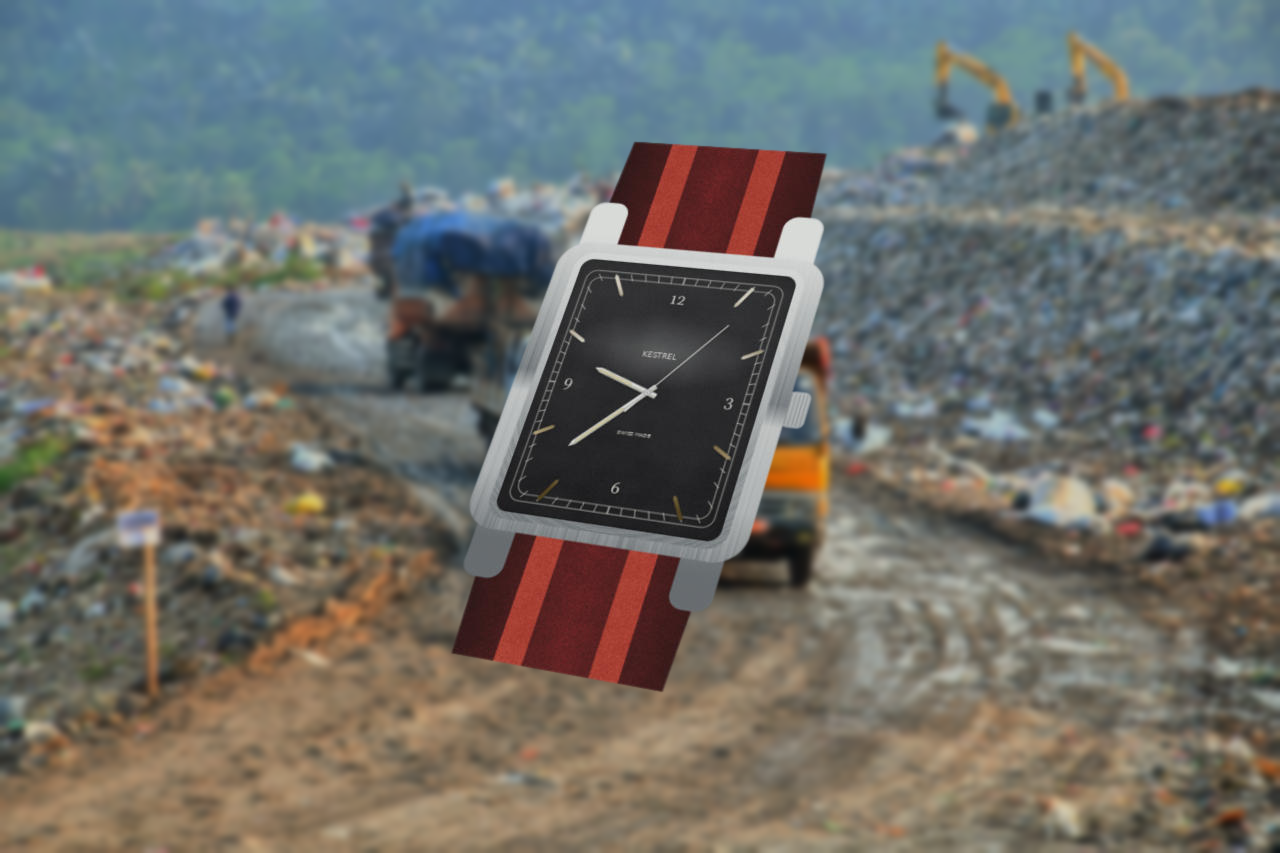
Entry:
9h37m06s
